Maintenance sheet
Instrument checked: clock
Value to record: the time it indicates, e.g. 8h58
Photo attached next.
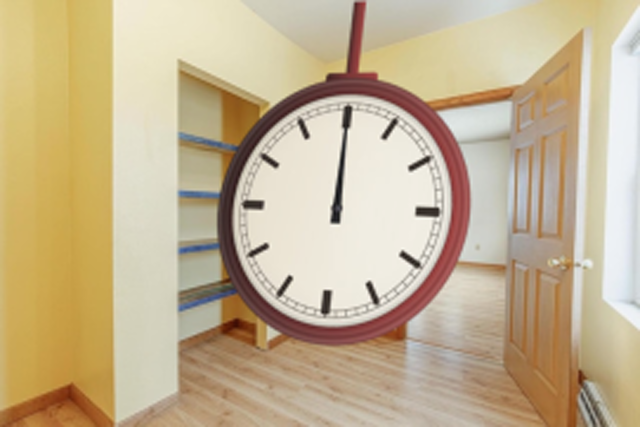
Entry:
12h00
